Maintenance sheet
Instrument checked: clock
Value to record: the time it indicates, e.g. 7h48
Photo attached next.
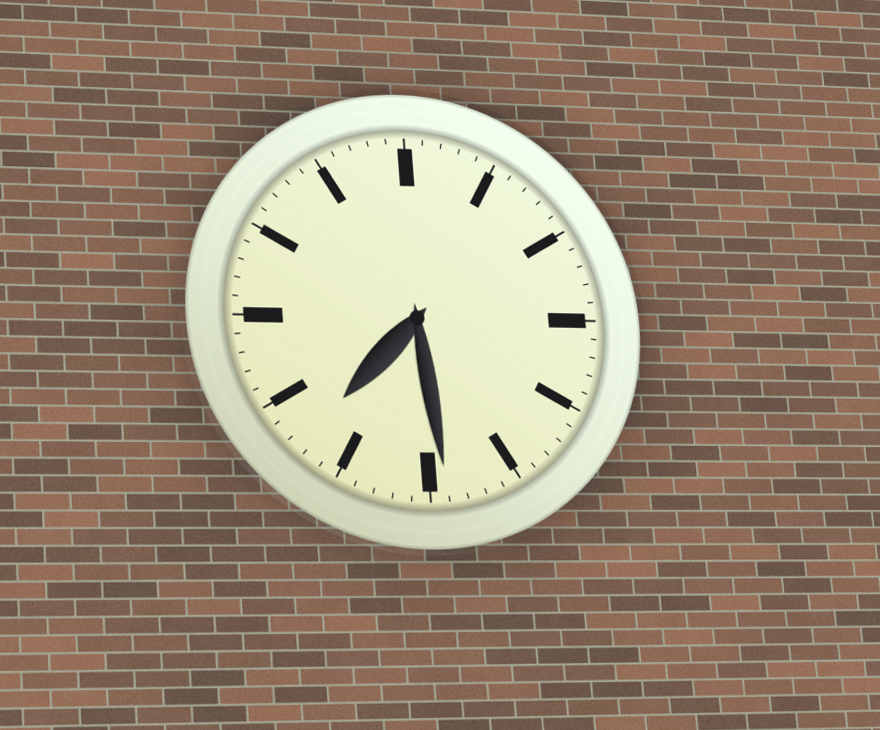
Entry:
7h29
